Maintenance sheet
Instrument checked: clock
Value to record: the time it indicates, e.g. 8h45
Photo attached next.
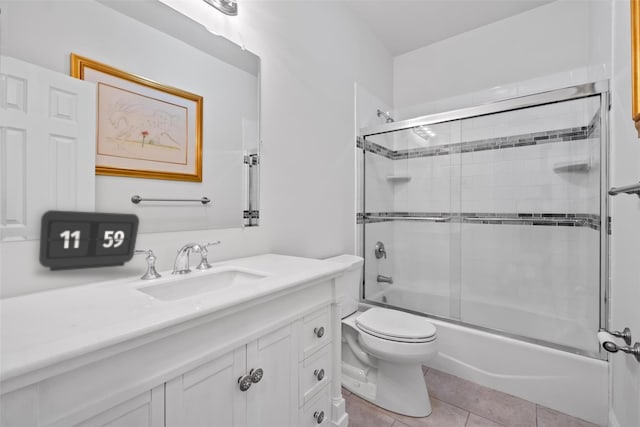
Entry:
11h59
